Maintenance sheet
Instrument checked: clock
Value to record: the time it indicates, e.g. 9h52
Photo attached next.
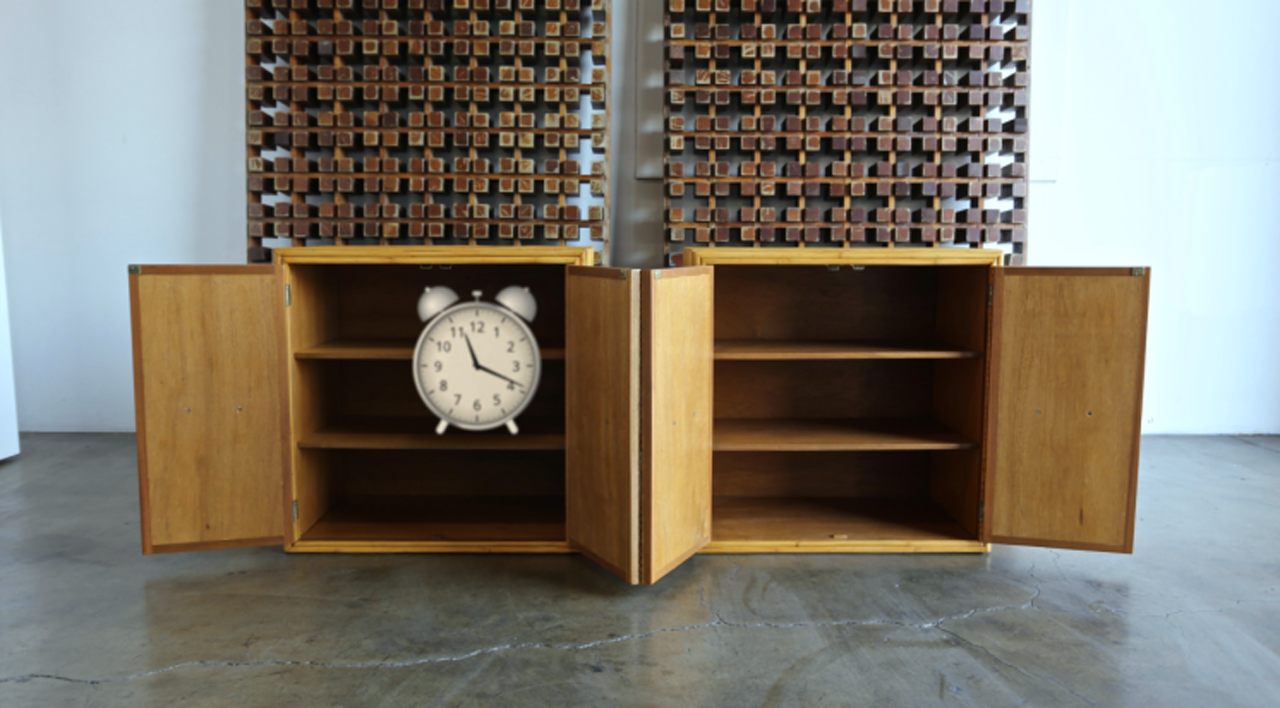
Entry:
11h19
